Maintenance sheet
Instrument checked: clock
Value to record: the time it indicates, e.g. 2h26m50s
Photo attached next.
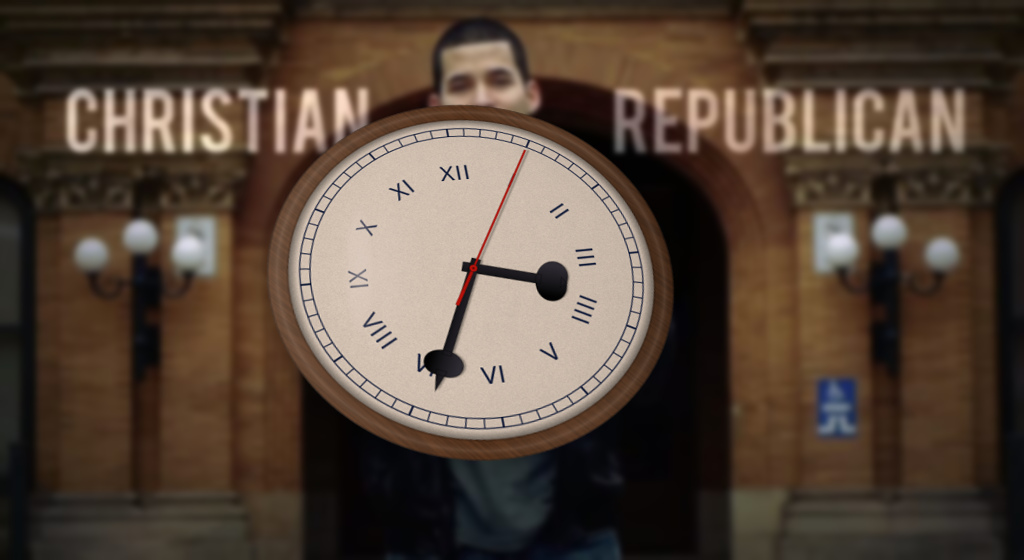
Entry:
3h34m05s
